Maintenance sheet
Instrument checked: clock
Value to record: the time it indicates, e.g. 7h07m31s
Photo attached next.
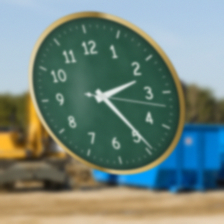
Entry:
2h24m17s
